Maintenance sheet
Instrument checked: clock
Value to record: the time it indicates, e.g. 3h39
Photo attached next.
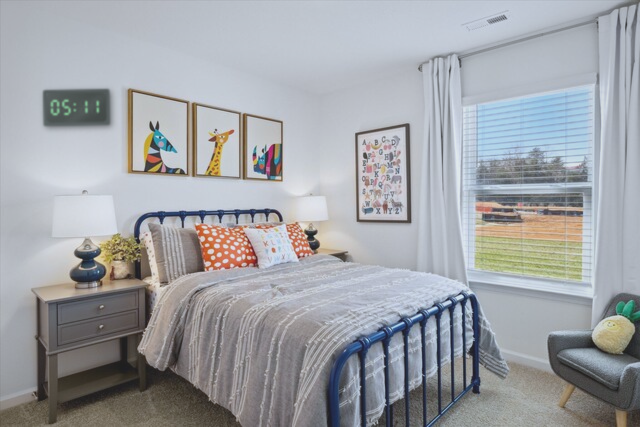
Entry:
5h11
